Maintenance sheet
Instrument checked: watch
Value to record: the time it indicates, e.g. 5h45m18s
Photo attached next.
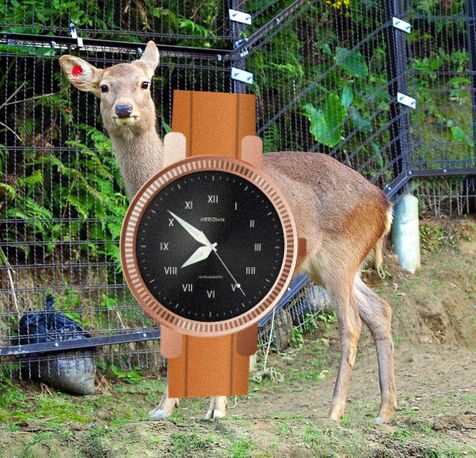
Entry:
7h51m24s
